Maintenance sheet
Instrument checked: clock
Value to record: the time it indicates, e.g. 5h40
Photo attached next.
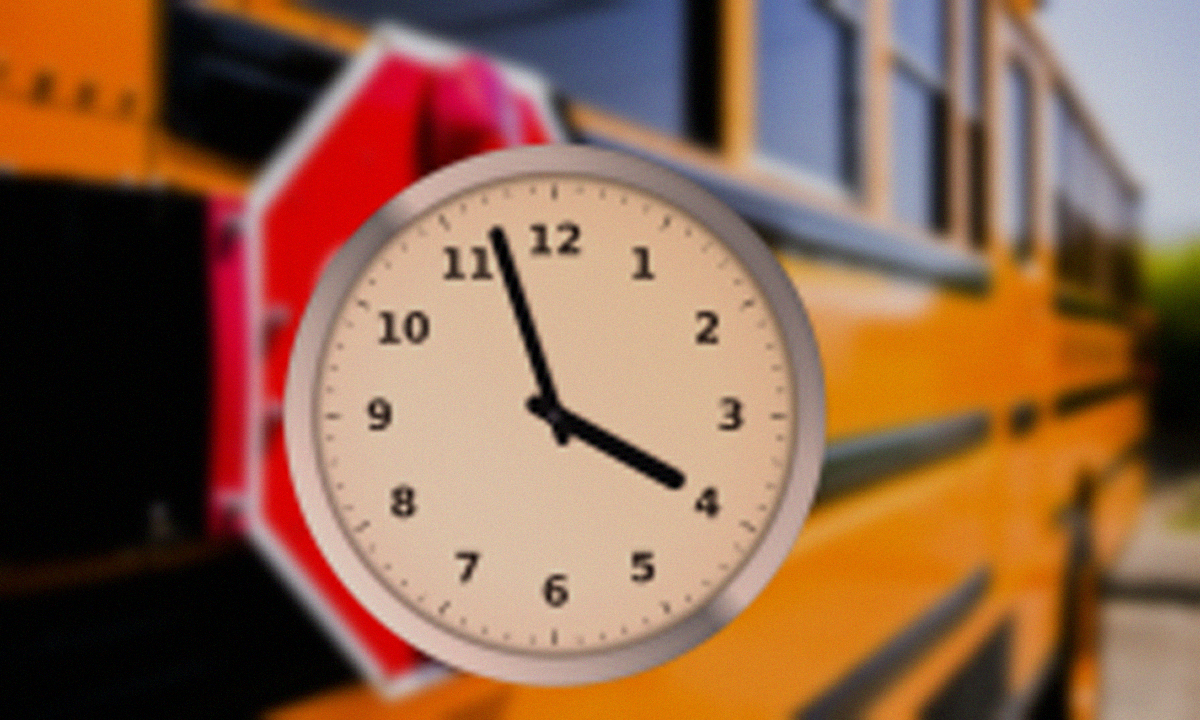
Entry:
3h57
